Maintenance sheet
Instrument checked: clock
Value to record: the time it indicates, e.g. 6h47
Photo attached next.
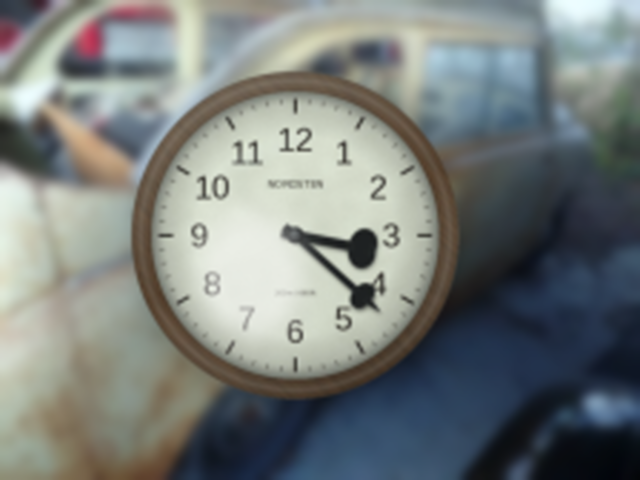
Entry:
3h22
